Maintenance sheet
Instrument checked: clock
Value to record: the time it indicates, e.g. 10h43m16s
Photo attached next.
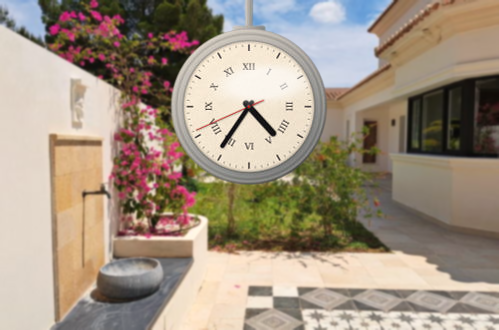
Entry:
4h35m41s
